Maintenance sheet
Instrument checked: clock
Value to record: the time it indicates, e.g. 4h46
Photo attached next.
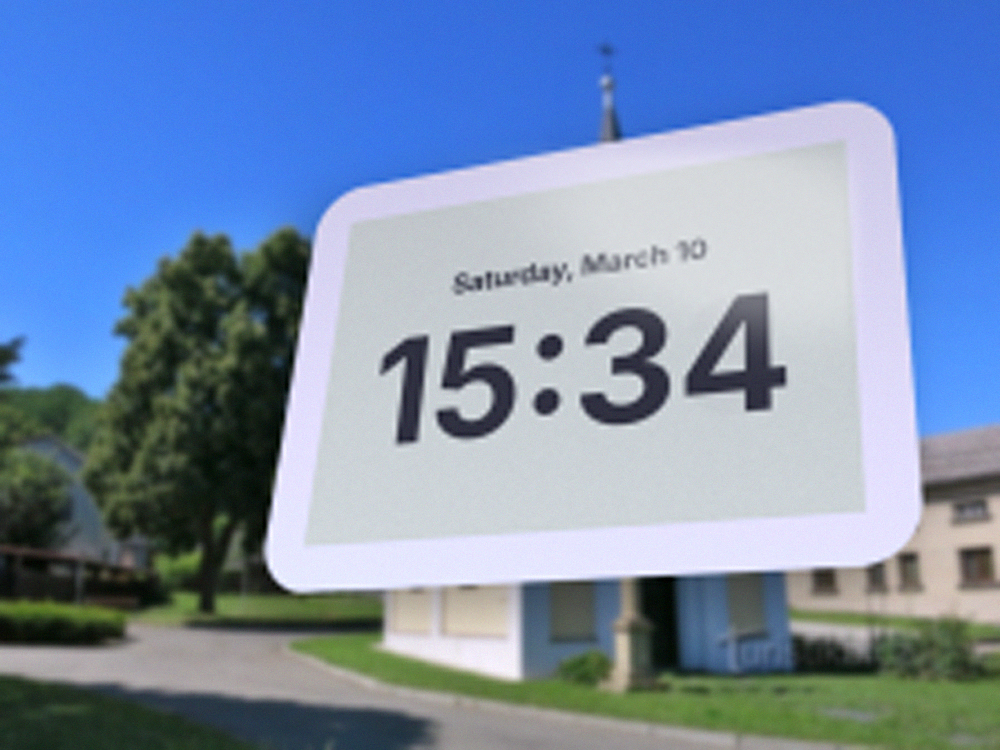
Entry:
15h34
